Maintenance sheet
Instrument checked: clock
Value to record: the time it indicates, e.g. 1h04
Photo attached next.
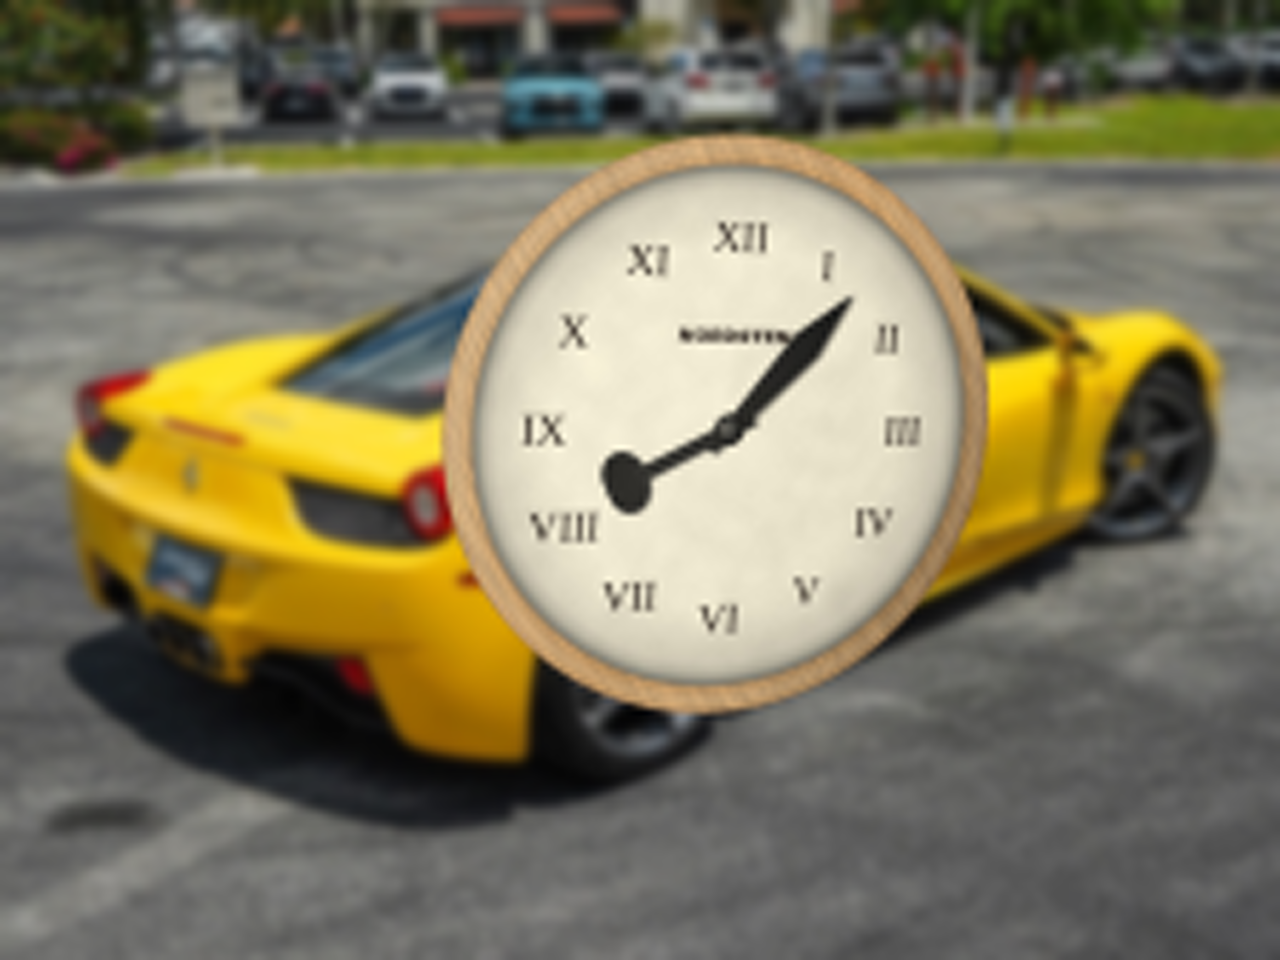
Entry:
8h07
